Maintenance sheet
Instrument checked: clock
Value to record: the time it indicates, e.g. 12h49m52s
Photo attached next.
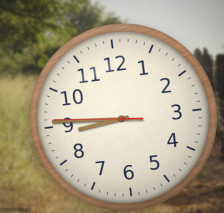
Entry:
8h45m46s
